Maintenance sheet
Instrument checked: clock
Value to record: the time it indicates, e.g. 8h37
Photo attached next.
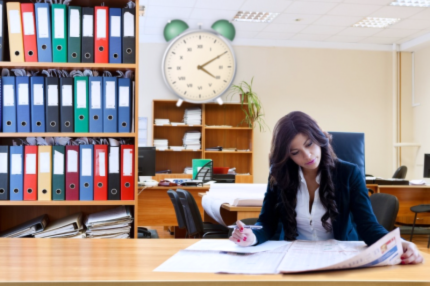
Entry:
4h10
